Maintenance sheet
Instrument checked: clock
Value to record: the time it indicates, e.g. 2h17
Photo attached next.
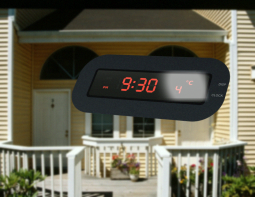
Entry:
9h30
